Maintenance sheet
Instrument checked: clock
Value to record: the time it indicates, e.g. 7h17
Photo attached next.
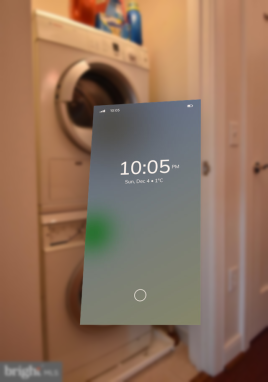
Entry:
10h05
